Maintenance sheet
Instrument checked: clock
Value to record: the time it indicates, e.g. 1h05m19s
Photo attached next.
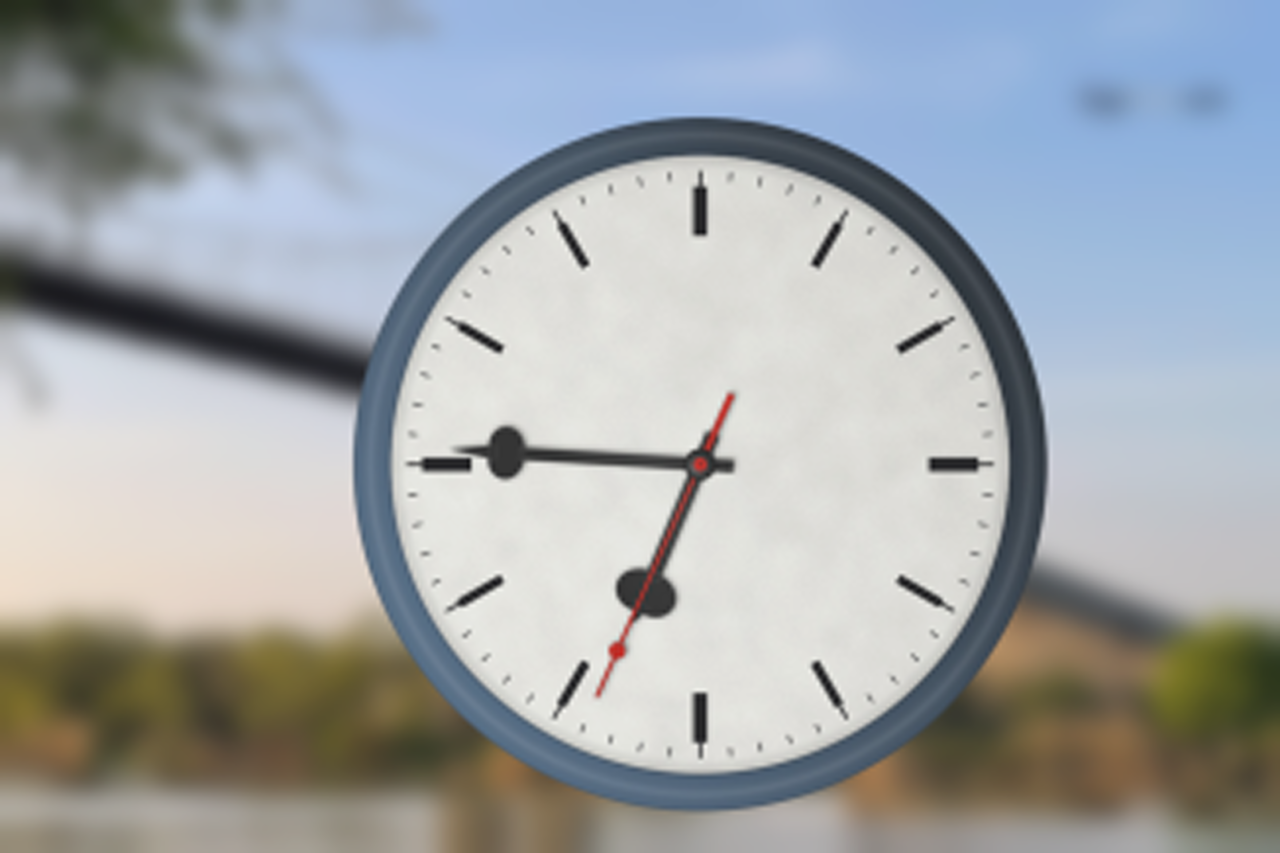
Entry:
6h45m34s
